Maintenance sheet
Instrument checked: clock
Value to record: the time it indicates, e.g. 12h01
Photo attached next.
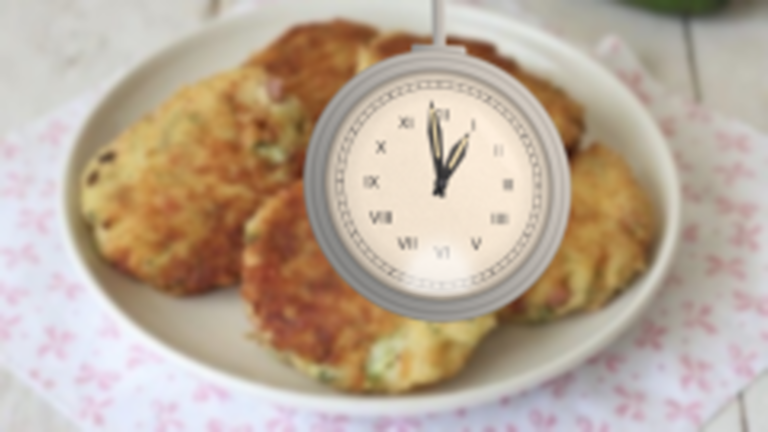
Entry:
12h59
